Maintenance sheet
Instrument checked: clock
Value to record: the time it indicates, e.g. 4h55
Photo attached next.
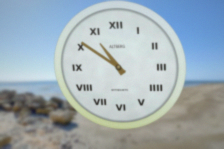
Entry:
10h51
